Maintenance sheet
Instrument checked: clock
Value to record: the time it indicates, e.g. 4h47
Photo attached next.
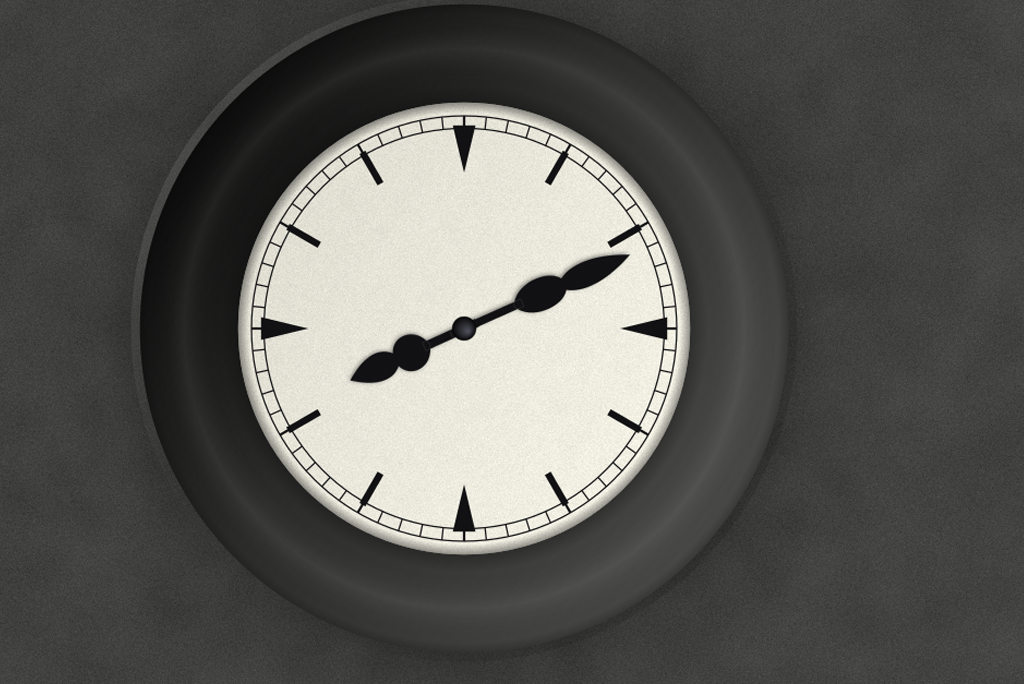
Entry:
8h11
